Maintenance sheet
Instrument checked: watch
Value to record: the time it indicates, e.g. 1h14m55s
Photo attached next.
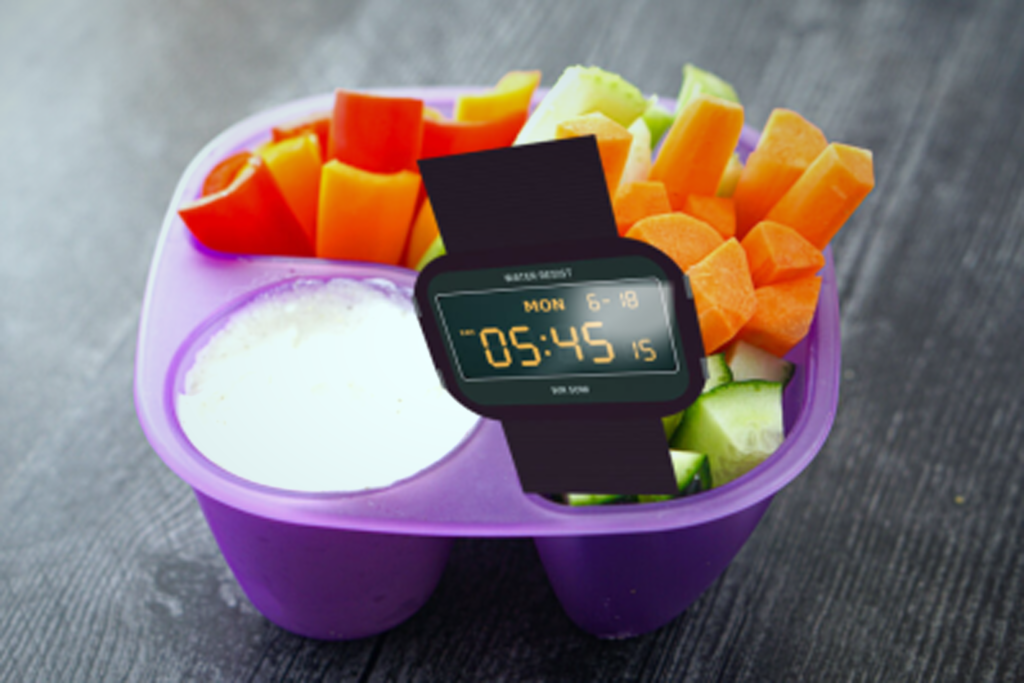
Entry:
5h45m15s
